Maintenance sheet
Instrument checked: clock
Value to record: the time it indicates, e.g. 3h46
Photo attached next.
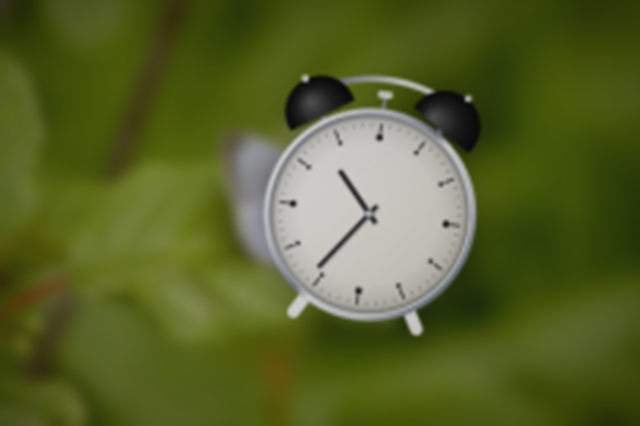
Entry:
10h36
